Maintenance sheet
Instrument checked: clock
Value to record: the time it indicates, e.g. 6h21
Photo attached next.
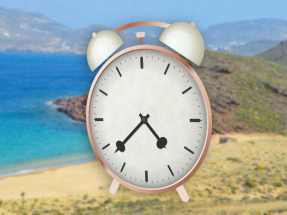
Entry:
4h38
